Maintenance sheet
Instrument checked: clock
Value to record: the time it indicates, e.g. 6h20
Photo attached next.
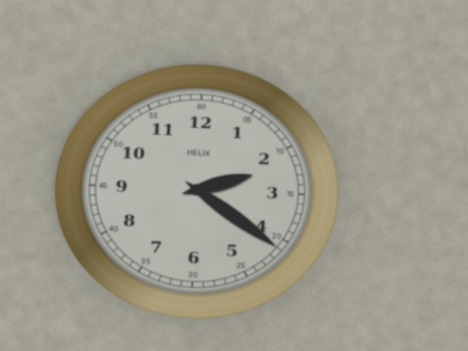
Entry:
2h21
